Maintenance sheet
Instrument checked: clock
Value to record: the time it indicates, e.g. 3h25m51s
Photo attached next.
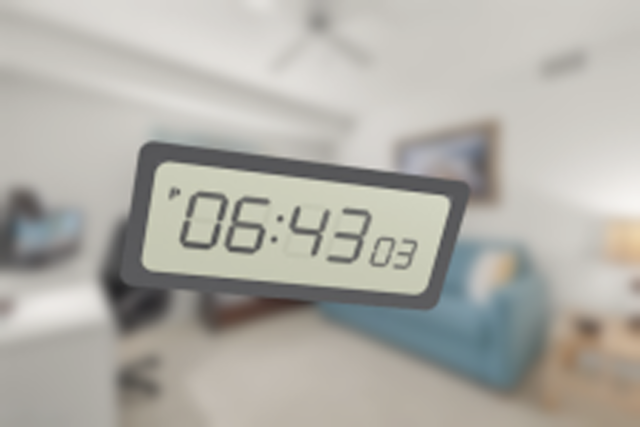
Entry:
6h43m03s
